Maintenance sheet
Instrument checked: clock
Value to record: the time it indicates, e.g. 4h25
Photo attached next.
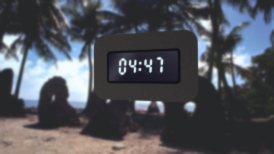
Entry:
4h47
